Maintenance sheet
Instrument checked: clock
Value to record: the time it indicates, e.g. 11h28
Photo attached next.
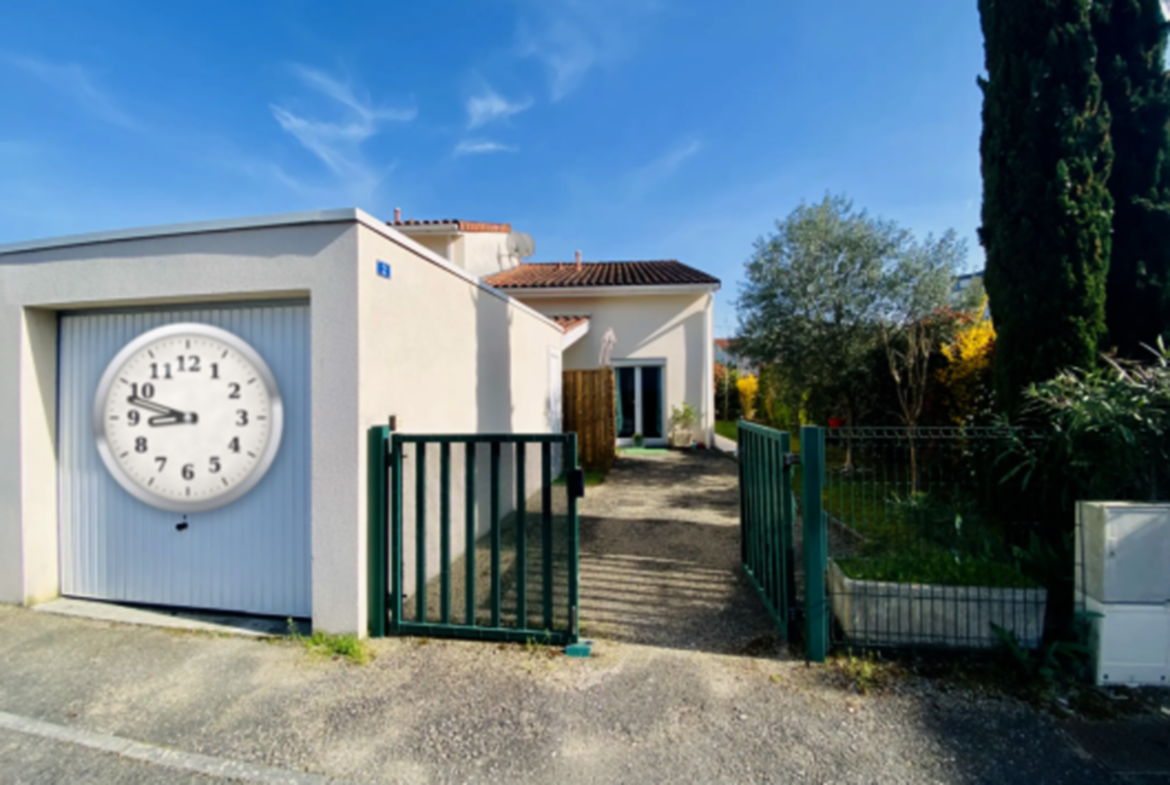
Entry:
8h48
